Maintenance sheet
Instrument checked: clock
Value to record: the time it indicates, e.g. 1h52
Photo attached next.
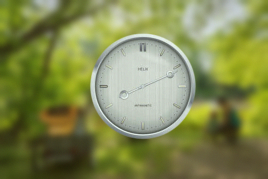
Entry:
8h11
